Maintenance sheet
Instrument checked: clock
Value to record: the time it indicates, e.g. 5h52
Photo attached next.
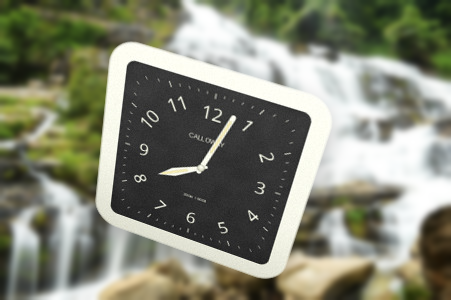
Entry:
8h03
